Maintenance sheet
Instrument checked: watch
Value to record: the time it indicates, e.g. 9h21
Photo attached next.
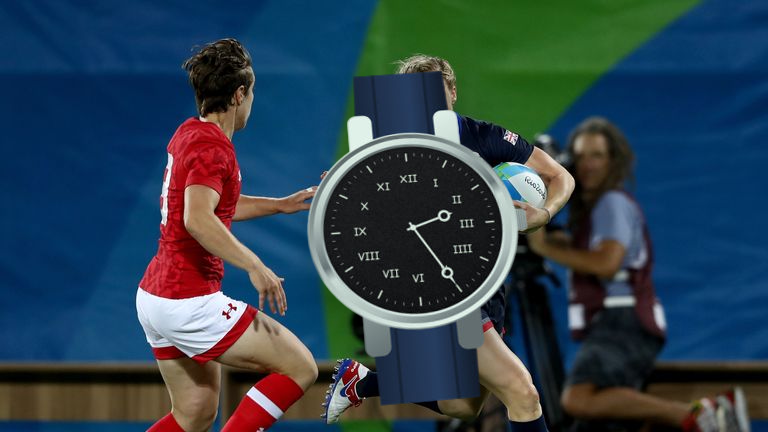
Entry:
2h25
